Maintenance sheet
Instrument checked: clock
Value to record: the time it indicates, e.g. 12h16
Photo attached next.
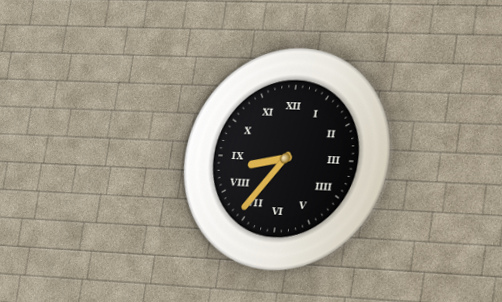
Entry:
8h36
